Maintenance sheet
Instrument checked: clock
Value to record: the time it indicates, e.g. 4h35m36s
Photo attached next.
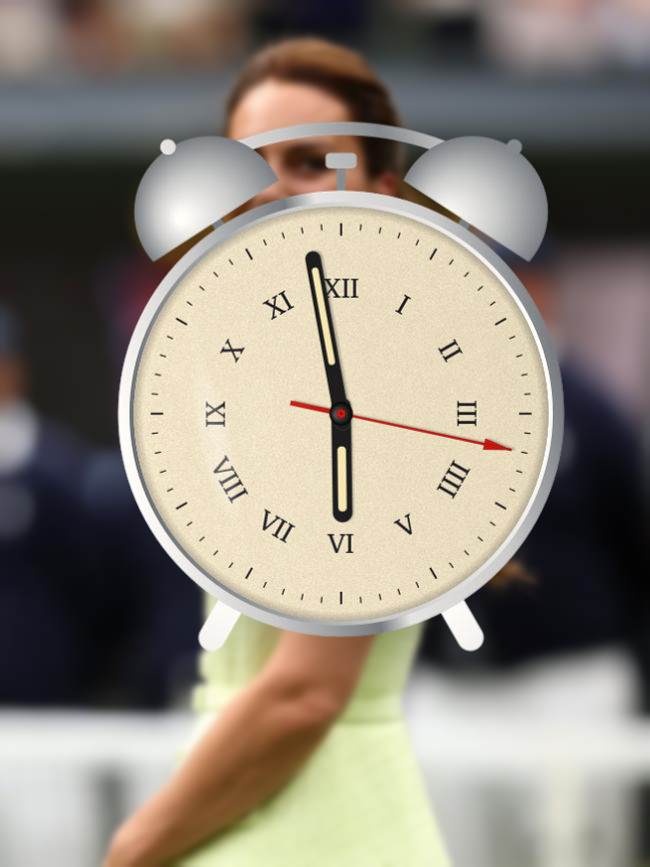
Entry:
5h58m17s
